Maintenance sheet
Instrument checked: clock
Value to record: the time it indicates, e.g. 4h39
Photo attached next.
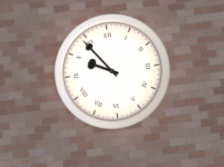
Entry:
9h54
